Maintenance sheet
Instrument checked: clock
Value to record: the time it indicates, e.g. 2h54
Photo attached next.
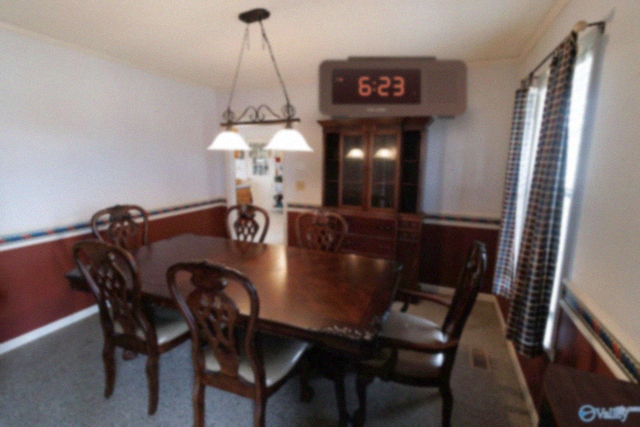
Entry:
6h23
